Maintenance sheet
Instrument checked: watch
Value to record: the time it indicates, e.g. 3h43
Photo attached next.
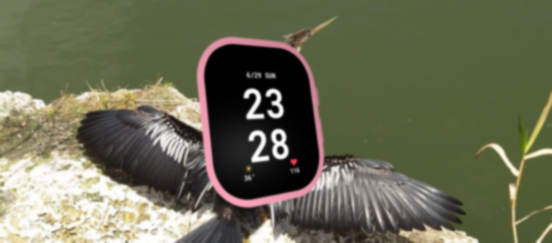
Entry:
23h28
